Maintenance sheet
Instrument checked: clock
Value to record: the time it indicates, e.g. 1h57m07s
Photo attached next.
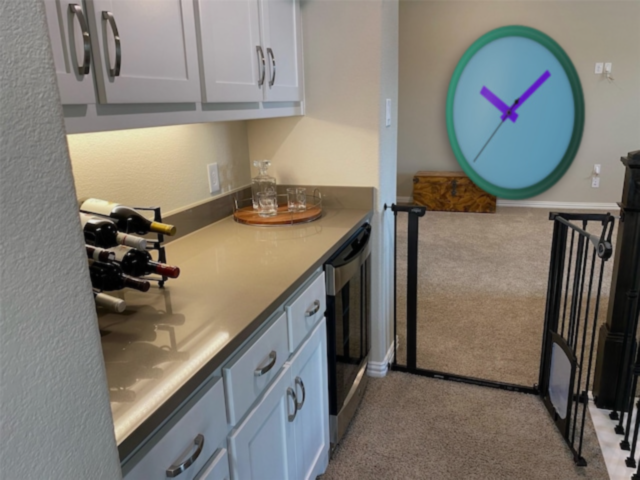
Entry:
10h08m37s
